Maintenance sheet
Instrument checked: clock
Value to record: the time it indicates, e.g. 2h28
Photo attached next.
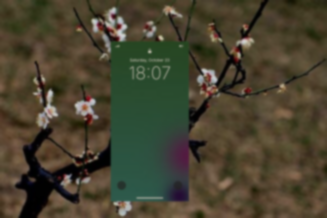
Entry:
18h07
